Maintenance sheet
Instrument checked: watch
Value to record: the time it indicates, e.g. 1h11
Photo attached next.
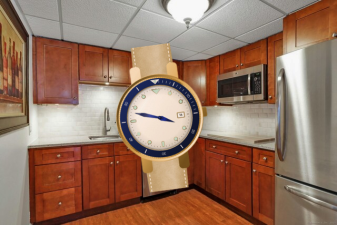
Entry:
3h48
